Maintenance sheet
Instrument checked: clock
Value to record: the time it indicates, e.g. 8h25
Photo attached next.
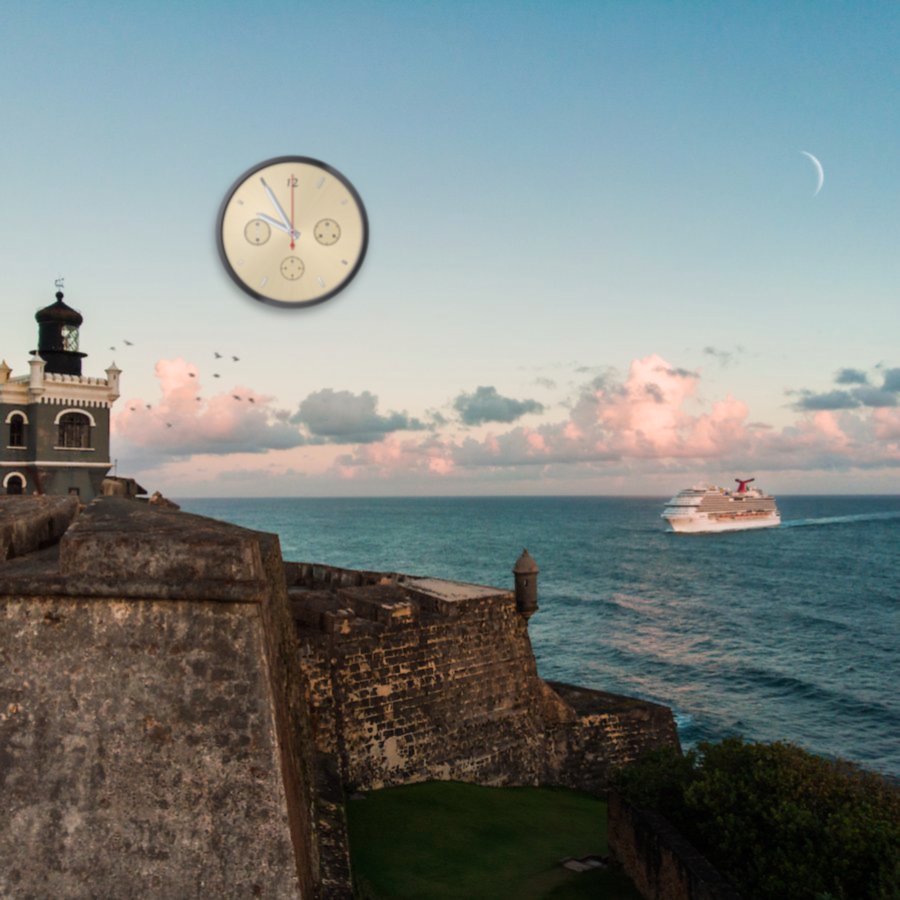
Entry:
9h55
